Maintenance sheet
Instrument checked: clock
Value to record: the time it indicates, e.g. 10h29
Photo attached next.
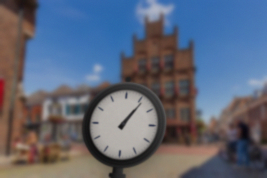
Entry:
1h06
